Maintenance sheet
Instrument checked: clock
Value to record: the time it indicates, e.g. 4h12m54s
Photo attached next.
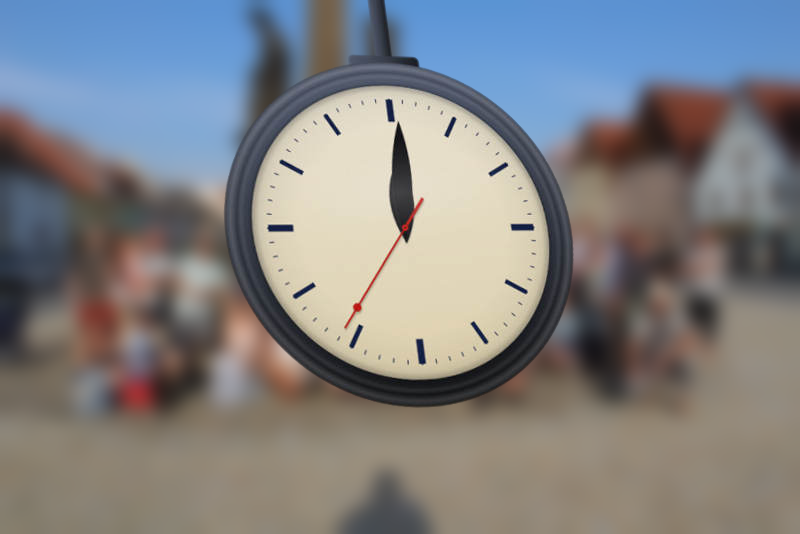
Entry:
12h00m36s
